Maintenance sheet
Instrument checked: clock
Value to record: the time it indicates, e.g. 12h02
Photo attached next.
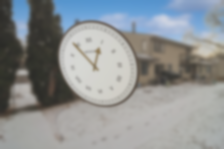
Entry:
12h54
